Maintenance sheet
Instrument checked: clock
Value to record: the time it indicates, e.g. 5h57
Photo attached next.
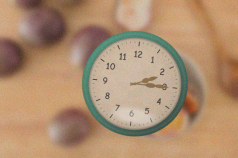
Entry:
2h15
